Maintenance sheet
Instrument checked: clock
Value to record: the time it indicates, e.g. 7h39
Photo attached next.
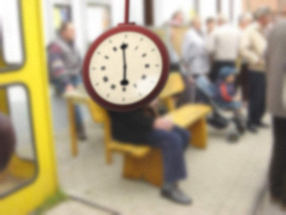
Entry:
5h59
